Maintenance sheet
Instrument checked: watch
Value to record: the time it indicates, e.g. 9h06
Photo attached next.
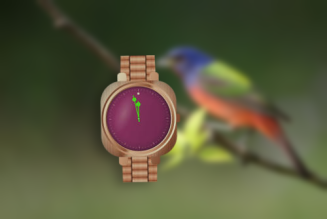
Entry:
11h58
